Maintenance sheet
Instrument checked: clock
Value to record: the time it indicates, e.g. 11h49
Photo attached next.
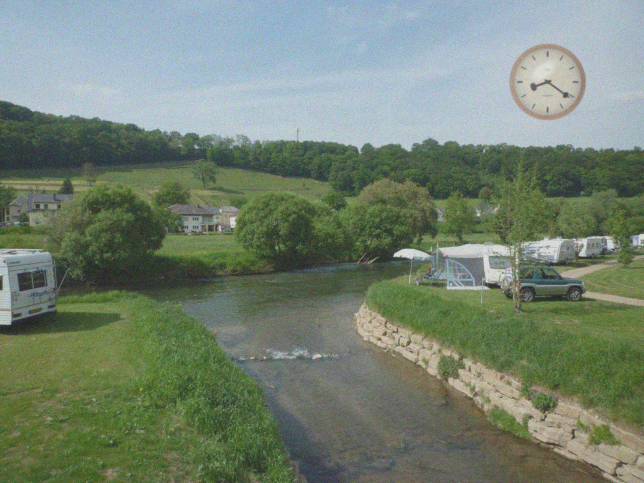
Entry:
8h21
